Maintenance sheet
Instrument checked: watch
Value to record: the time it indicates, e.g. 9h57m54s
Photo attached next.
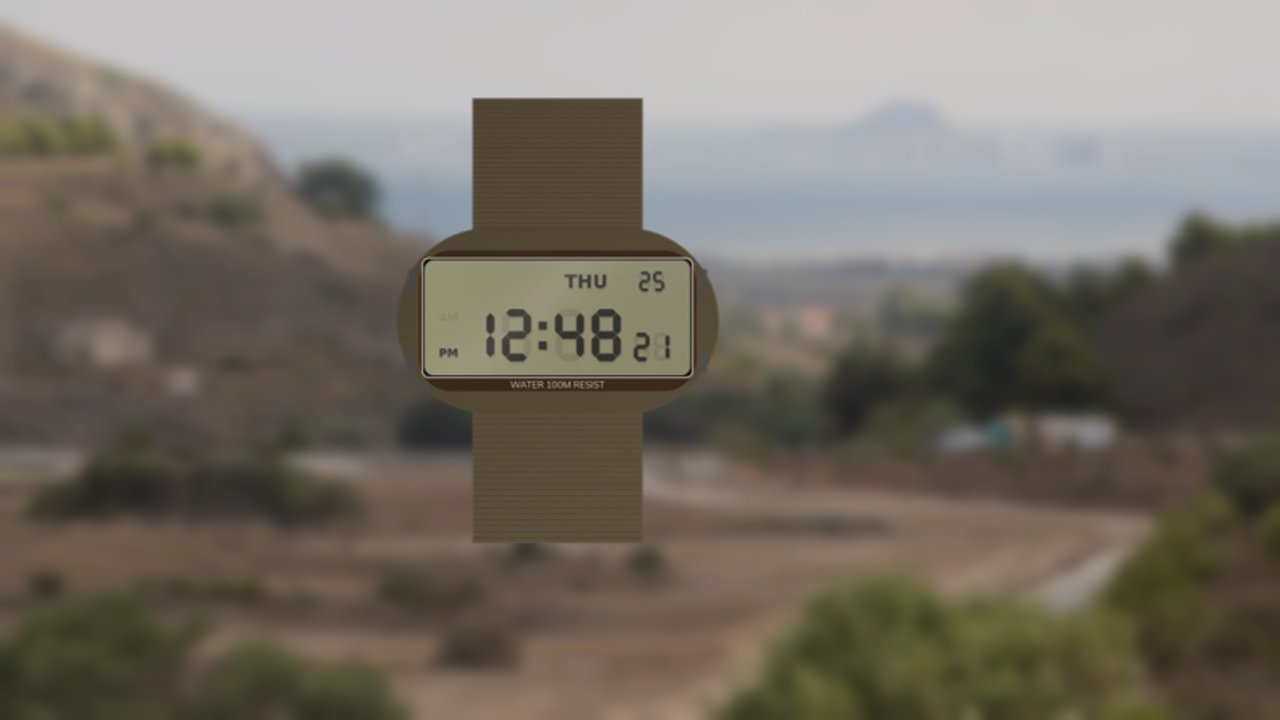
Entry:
12h48m21s
